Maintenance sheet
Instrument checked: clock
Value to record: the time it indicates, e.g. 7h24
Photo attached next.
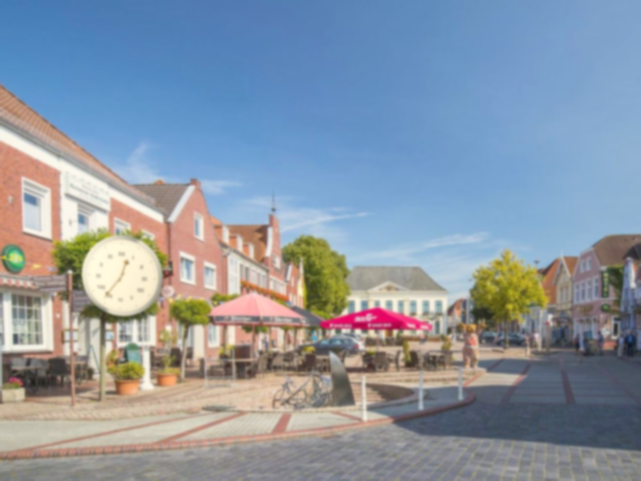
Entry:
12h36
